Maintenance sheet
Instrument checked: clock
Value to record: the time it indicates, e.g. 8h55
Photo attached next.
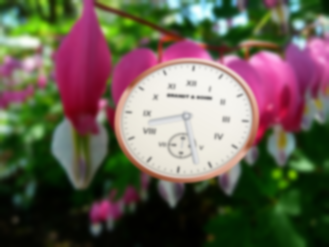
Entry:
8h27
